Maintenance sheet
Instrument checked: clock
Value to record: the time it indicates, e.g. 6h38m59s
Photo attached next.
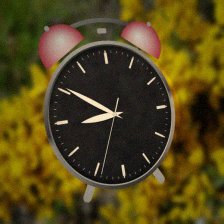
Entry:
8h50m34s
